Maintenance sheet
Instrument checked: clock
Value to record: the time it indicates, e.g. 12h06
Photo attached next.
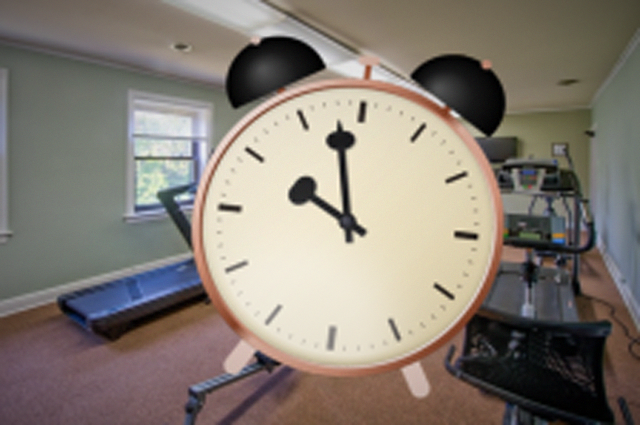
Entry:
9h58
